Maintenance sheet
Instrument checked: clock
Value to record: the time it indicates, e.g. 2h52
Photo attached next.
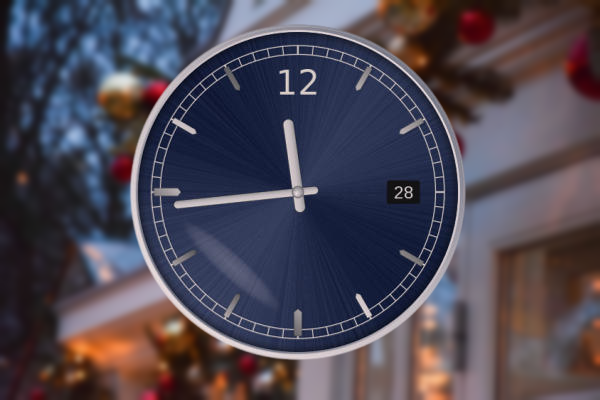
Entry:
11h44
